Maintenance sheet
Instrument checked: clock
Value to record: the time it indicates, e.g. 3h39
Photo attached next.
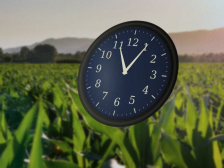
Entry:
11h05
